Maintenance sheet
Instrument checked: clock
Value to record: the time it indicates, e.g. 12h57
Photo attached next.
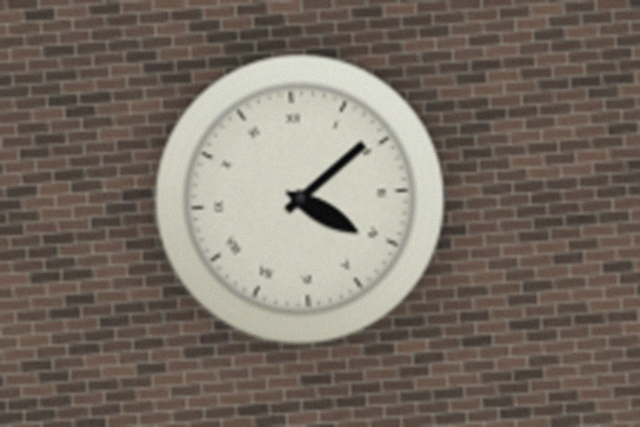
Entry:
4h09
